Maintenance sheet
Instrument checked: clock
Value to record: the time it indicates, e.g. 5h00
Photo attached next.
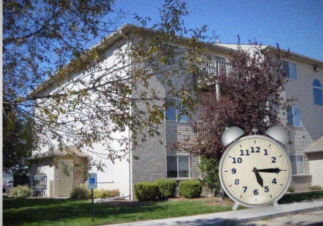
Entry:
5h15
